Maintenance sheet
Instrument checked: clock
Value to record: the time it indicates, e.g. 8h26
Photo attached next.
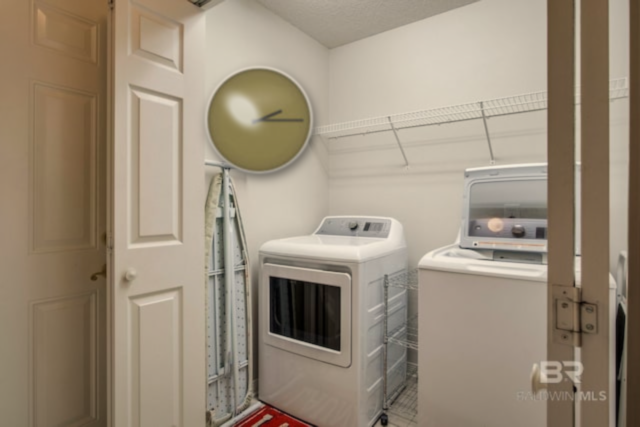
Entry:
2h15
